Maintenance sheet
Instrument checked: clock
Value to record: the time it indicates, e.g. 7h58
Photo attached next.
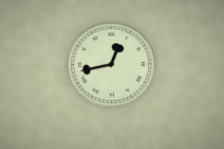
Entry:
12h43
